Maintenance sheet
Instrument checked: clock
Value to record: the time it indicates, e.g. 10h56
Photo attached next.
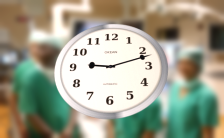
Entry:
9h12
